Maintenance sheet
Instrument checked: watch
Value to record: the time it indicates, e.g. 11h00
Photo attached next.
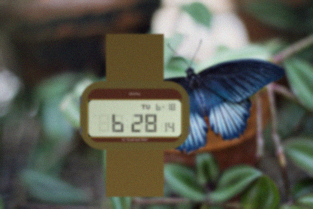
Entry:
6h28
